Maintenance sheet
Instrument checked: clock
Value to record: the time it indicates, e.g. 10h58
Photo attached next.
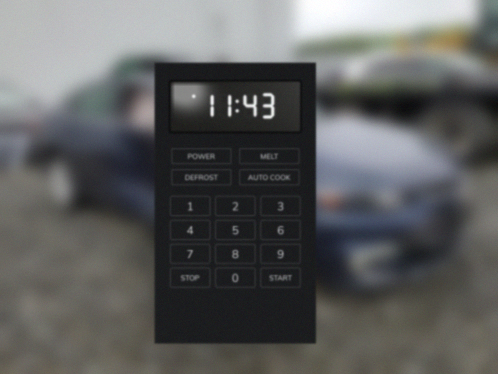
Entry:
11h43
